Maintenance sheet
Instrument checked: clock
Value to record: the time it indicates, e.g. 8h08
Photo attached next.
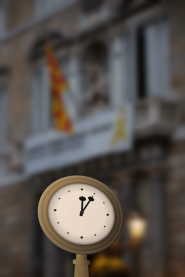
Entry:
12h05
